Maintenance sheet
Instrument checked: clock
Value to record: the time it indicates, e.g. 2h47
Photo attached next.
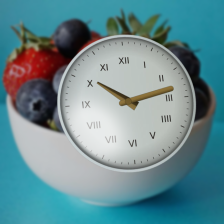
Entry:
10h13
